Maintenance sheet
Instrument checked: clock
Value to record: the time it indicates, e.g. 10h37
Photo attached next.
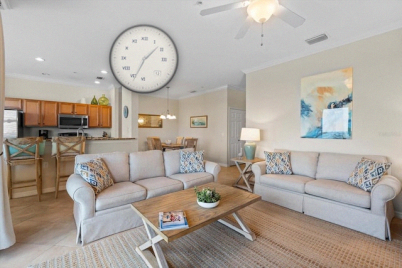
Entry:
1h34
